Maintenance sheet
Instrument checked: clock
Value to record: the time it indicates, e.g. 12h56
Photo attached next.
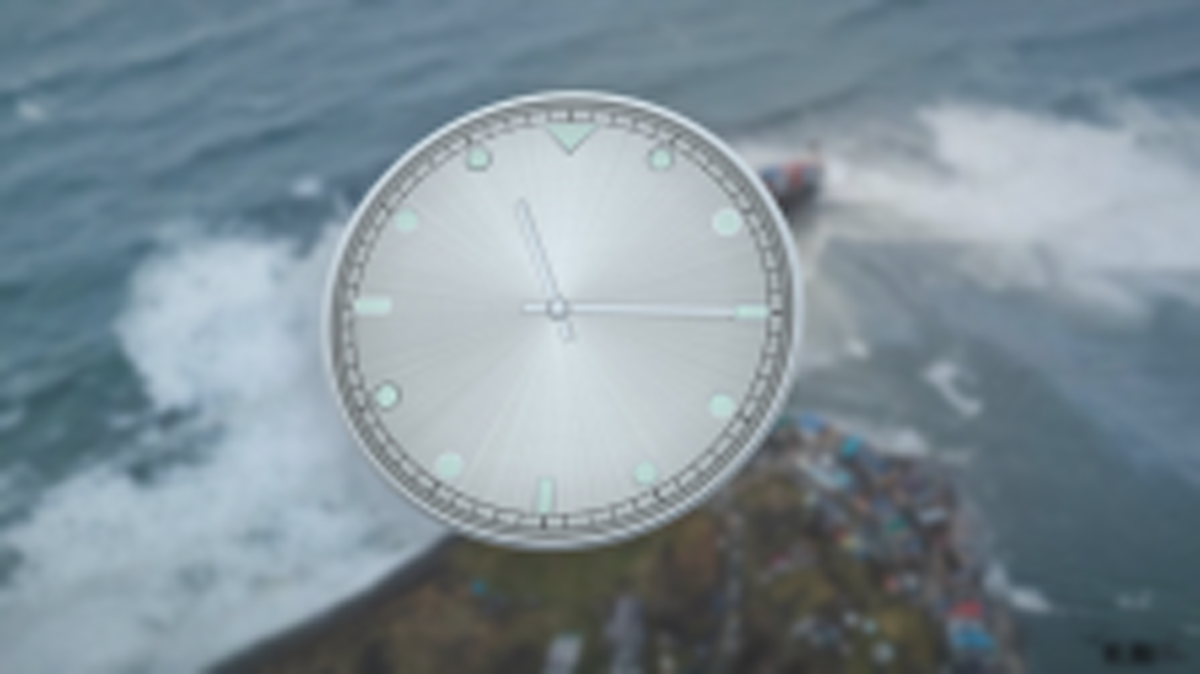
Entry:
11h15
